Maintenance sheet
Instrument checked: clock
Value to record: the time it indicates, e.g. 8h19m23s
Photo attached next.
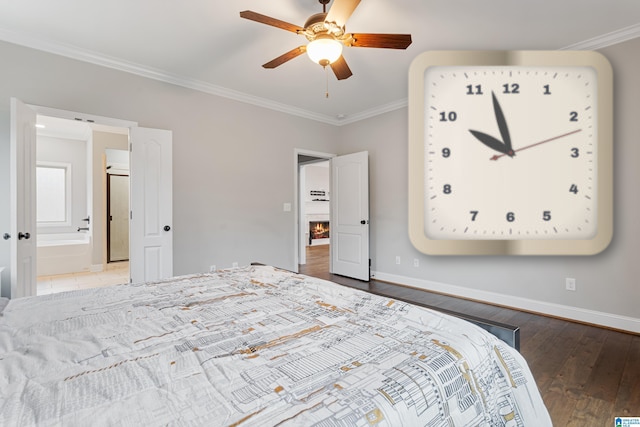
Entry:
9h57m12s
